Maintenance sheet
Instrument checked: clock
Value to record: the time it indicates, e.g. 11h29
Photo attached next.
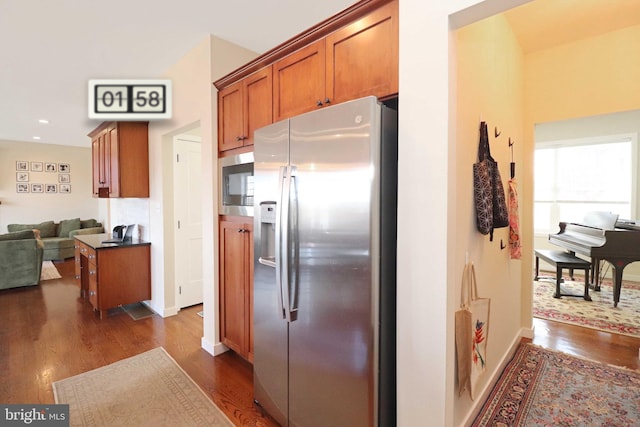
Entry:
1h58
